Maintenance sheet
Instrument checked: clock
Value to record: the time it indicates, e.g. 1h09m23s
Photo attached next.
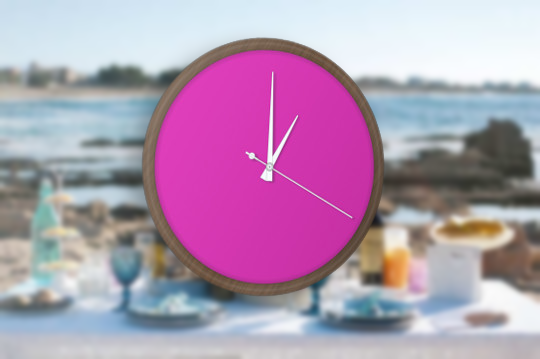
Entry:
1h00m20s
